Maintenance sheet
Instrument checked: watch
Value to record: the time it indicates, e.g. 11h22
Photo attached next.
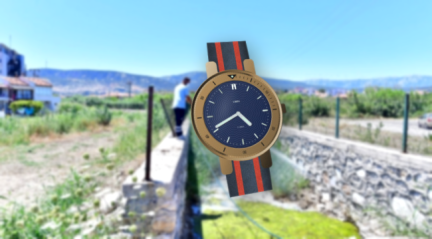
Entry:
4h41
